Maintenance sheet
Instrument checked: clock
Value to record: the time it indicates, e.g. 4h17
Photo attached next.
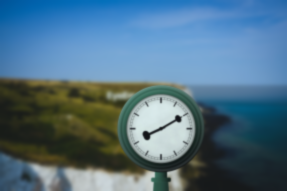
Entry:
8h10
